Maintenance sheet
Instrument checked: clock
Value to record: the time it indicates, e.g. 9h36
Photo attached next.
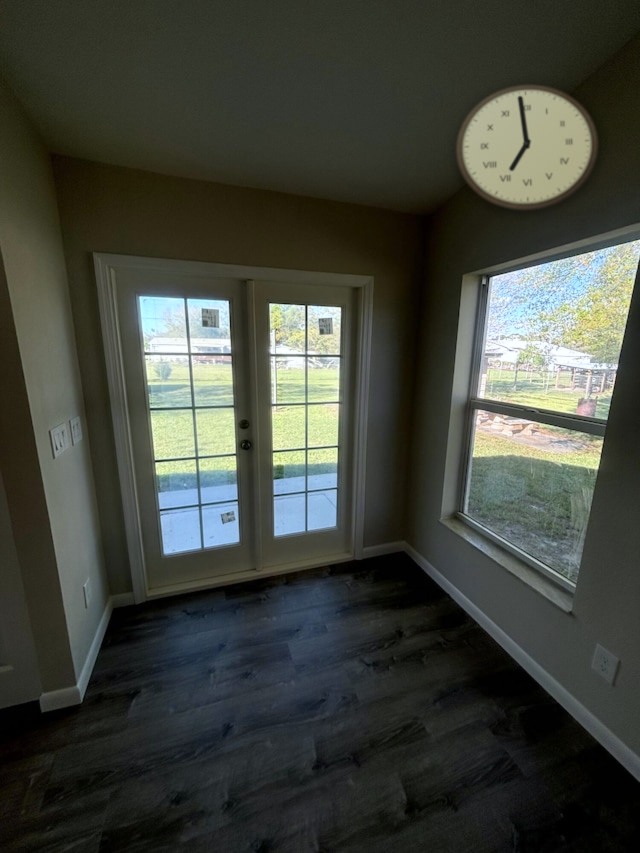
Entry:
6h59
